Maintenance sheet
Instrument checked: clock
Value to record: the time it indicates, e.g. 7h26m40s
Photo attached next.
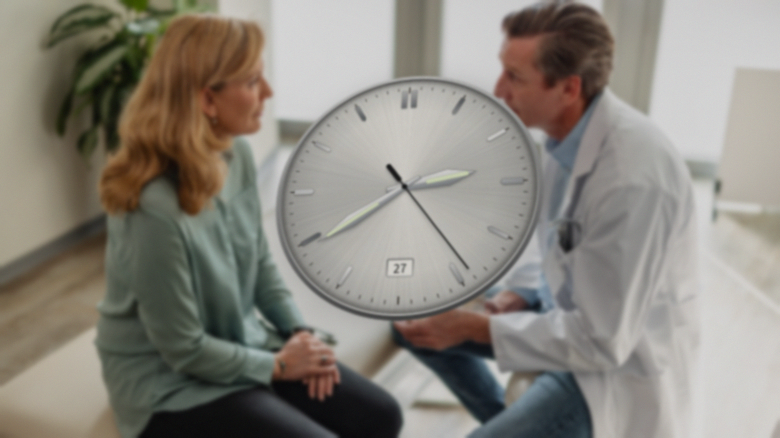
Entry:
2h39m24s
